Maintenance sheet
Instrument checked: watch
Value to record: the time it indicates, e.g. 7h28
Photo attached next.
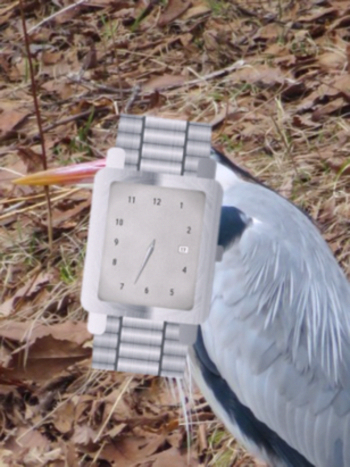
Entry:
6h33
